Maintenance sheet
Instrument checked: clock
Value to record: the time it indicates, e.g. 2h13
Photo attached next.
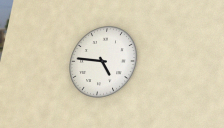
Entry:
4h46
